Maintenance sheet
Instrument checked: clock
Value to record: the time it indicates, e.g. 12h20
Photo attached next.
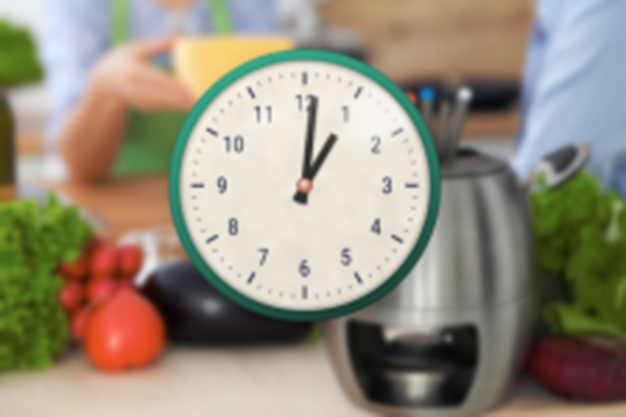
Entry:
1h01
